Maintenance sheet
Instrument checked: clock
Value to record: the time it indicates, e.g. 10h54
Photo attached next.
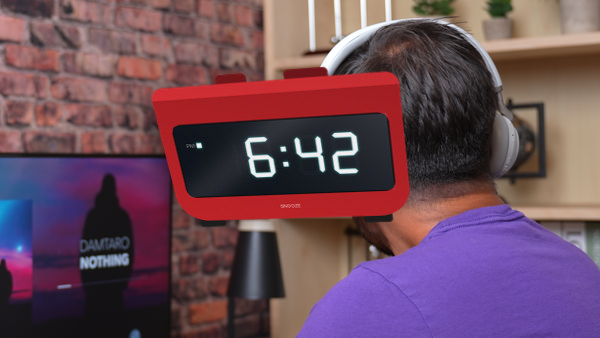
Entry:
6h42
